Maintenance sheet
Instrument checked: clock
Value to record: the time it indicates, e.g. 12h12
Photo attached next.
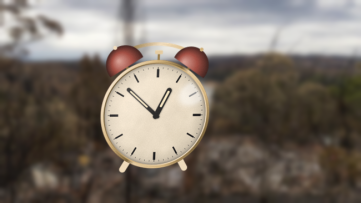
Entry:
12h52
